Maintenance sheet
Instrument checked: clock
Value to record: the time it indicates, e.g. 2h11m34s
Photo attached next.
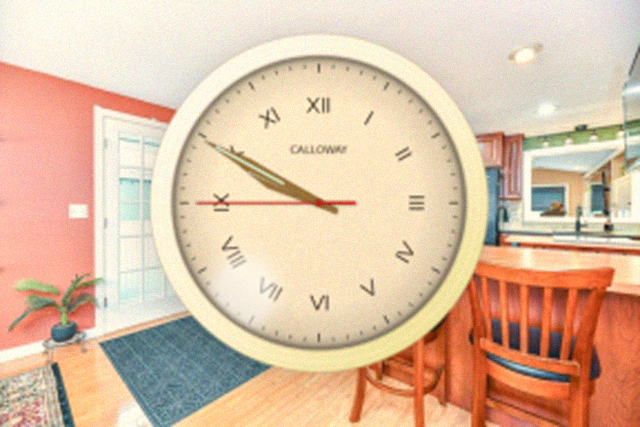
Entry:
9h49m45s
